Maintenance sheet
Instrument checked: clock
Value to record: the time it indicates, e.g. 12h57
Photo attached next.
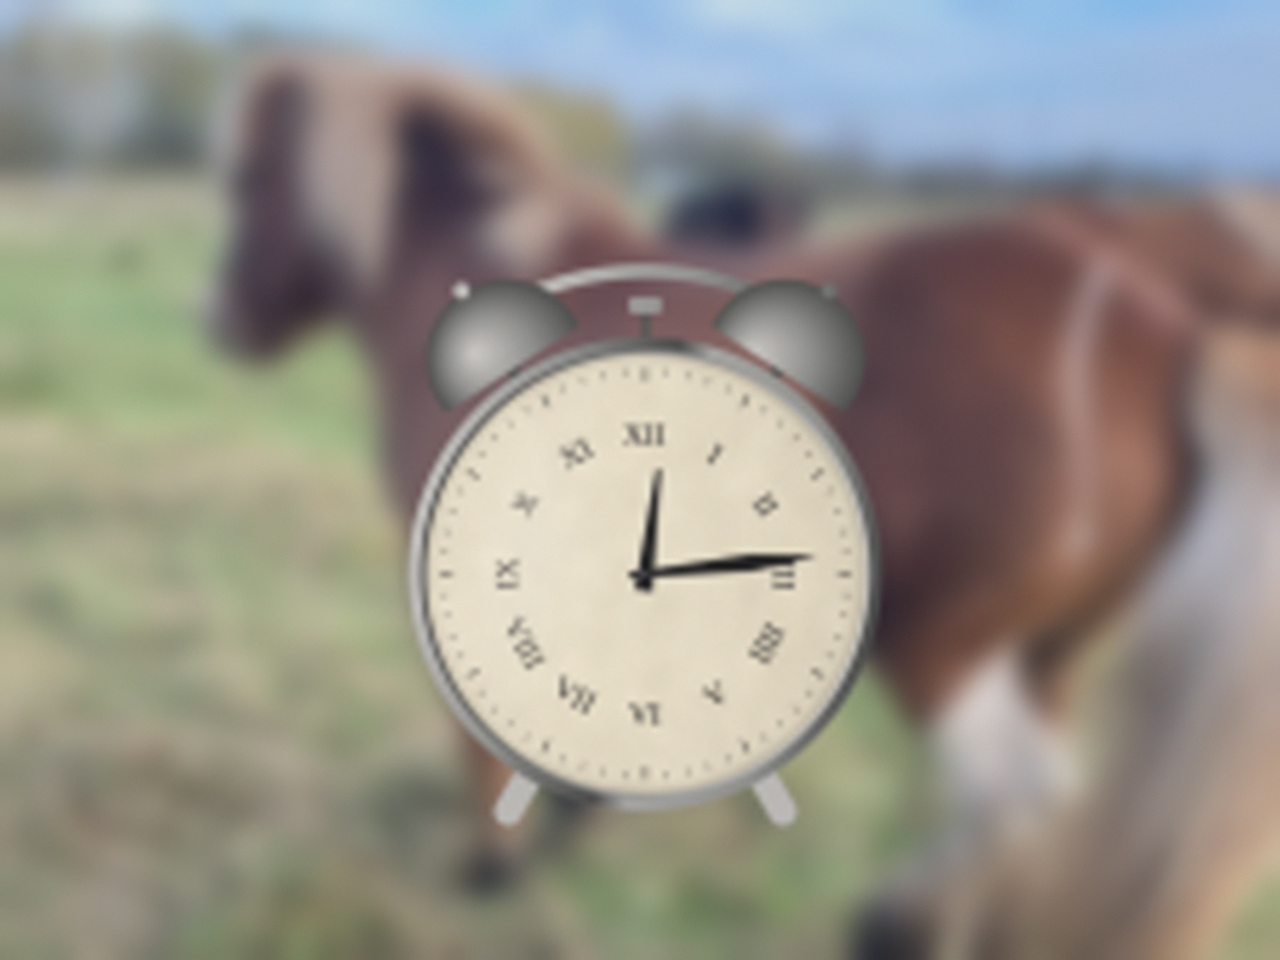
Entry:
12h14
